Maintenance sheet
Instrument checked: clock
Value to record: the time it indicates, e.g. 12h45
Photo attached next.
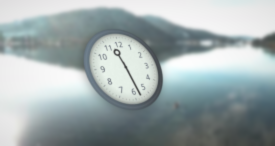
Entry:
11h28
